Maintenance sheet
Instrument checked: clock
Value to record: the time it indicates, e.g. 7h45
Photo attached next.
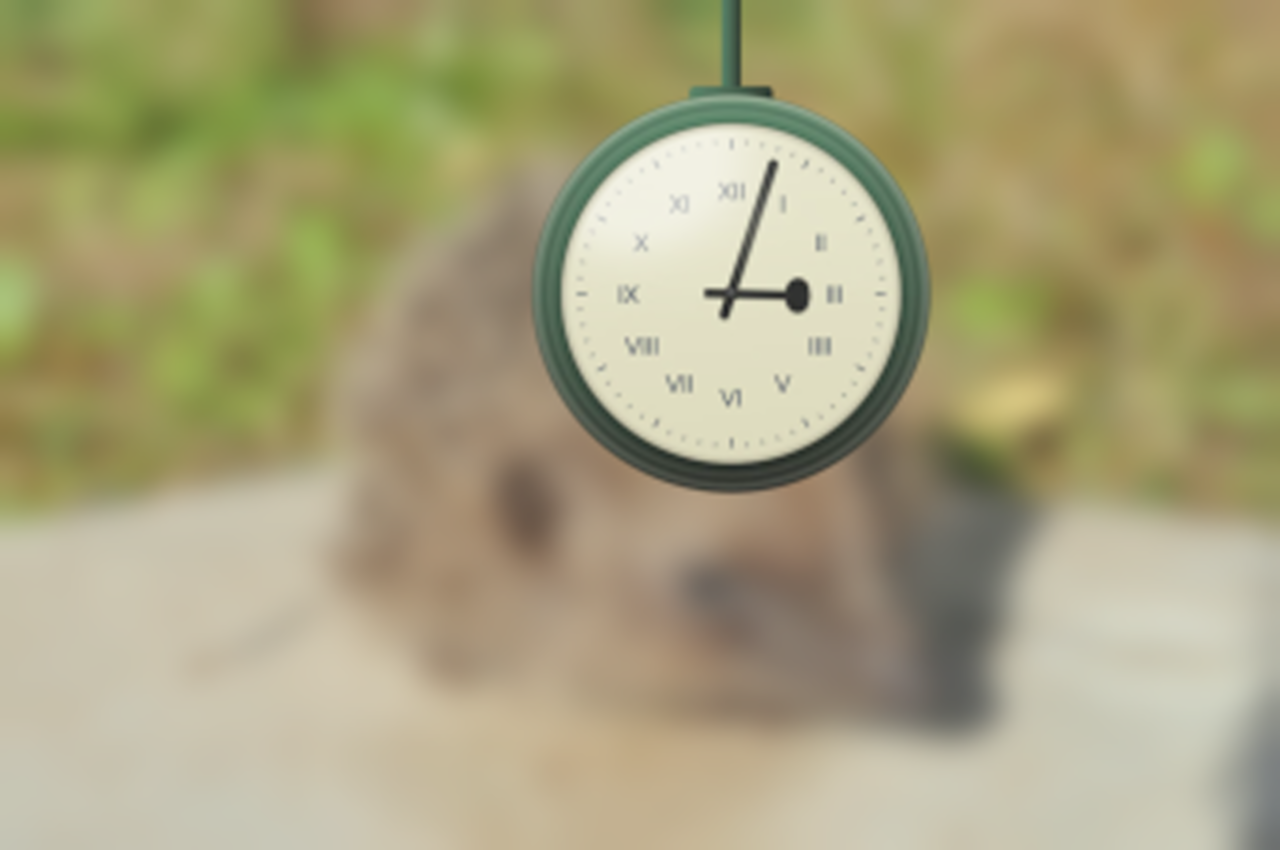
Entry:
3h03
